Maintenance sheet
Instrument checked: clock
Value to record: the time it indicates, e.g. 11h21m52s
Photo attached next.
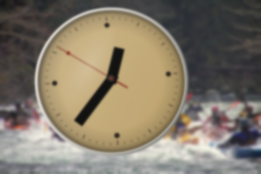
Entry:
12h36m51s
